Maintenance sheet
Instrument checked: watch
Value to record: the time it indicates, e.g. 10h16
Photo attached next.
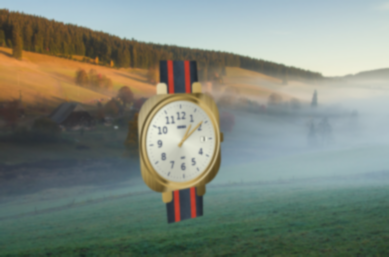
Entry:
1h09
